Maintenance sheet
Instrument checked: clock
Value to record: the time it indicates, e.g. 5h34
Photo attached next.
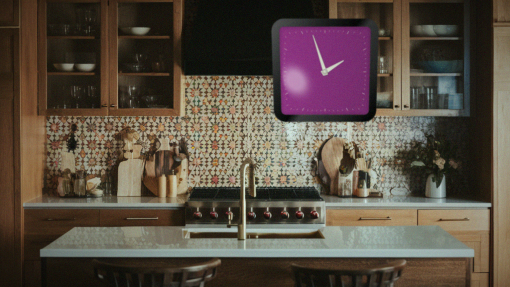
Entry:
1h57
